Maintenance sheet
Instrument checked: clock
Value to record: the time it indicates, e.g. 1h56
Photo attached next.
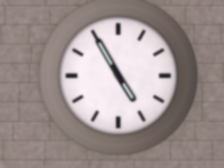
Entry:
4h55
